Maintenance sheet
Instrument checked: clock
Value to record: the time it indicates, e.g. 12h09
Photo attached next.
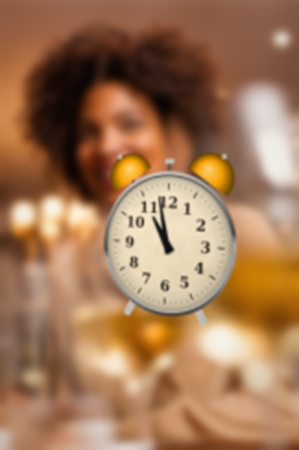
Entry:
10h58
